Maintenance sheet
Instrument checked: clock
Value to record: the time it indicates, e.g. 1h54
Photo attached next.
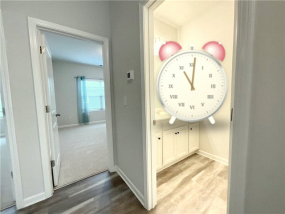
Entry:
11h01
